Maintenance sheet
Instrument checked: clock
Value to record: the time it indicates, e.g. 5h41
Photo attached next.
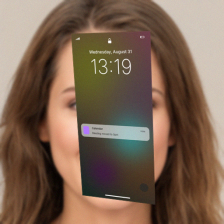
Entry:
13h19
